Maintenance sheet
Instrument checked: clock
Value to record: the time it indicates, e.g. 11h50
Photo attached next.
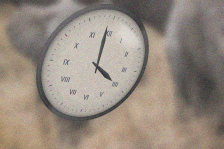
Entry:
3h59
